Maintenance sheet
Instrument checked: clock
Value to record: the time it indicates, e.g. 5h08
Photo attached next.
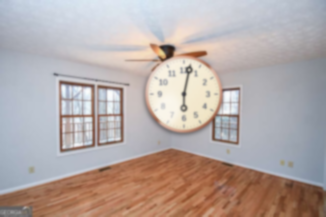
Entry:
6h02
